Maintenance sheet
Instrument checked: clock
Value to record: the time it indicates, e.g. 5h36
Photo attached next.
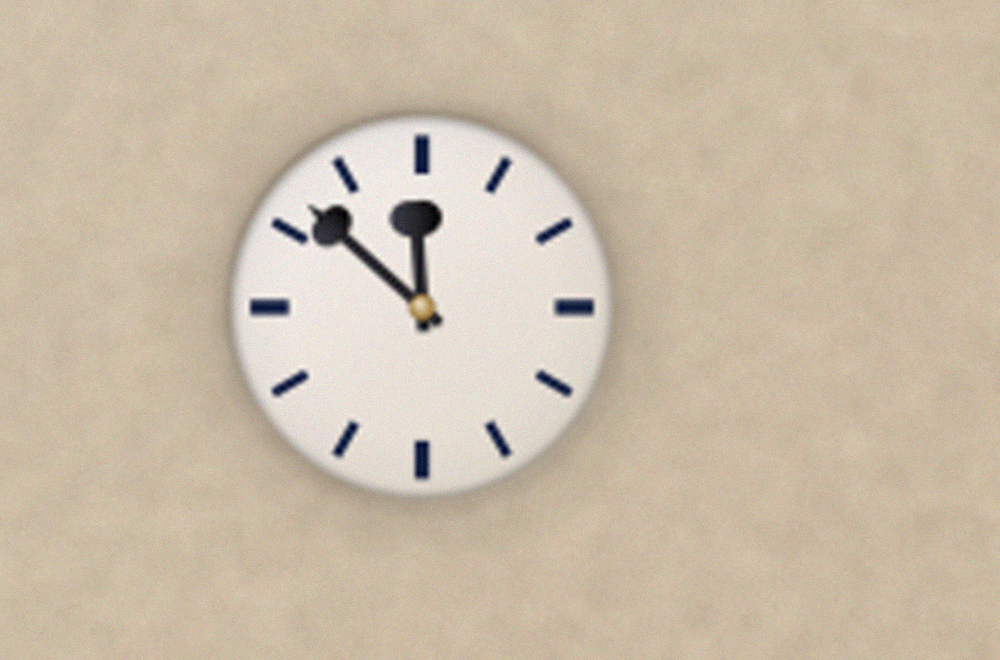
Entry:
11h52
